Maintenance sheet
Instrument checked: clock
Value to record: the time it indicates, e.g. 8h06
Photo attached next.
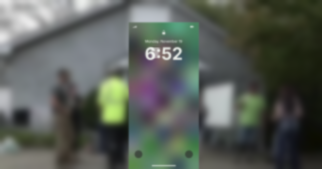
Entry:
6h52
